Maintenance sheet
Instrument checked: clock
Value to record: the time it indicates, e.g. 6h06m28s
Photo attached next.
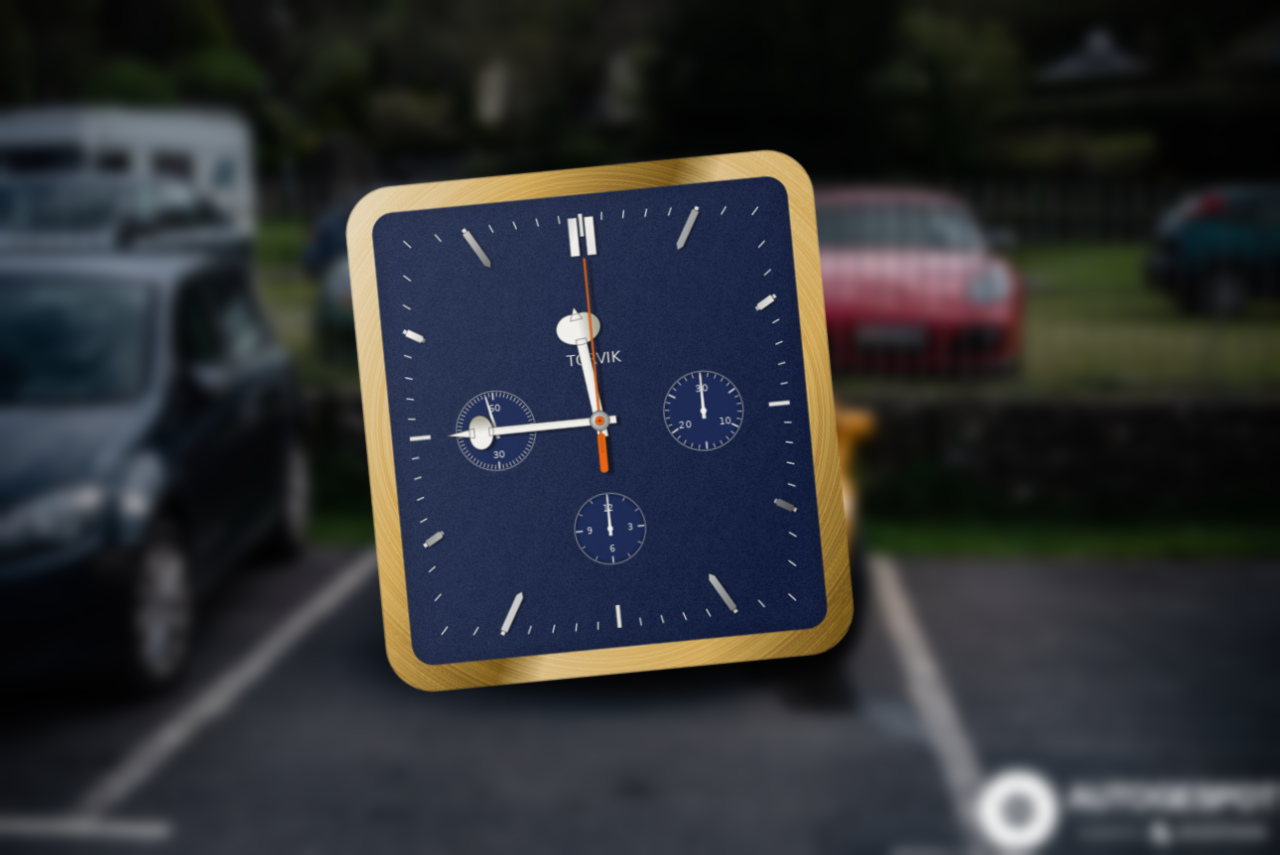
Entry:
11h44m58s
